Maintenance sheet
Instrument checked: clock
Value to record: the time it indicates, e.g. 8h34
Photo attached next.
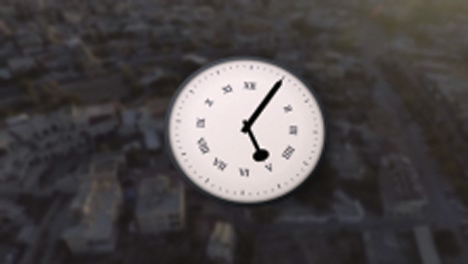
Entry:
5h05
